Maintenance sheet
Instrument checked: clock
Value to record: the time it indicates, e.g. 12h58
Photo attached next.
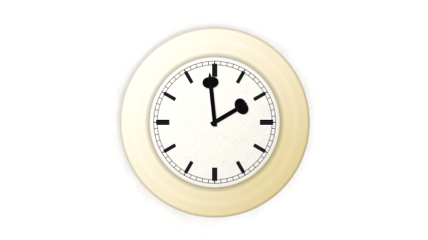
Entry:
1h59
